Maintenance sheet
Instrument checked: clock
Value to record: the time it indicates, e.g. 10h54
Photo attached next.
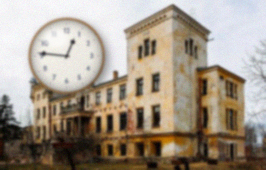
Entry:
12h46
